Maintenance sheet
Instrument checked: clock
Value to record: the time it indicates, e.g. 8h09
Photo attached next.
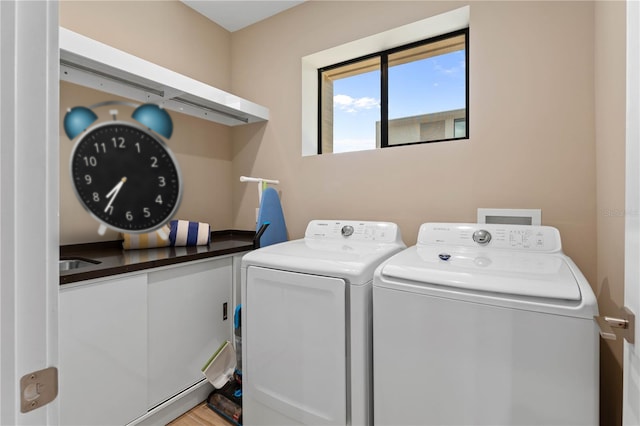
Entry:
7h36
